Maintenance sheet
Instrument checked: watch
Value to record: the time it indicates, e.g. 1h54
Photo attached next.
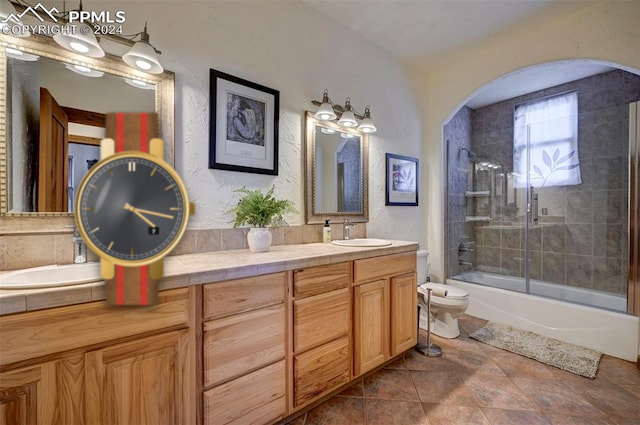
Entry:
4h17
